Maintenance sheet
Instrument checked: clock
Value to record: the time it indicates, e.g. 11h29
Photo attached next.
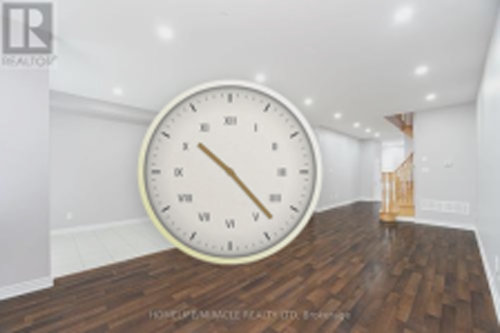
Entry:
10h23
